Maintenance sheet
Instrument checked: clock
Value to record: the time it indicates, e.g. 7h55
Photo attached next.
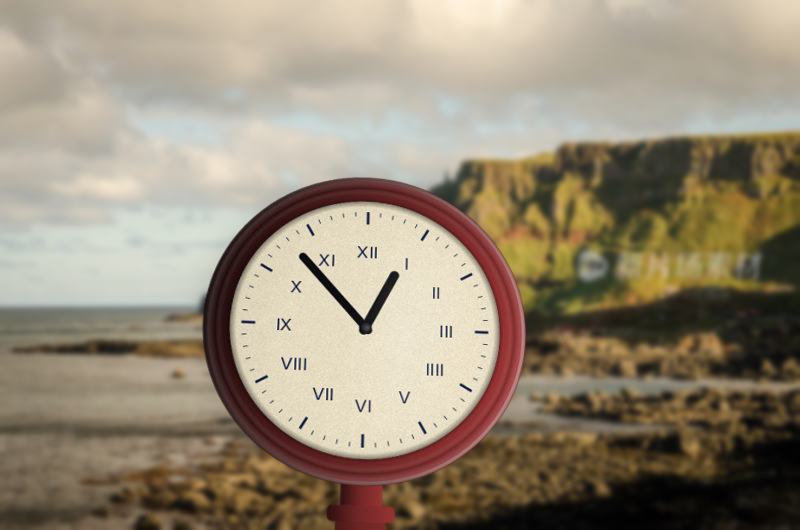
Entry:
12h53
